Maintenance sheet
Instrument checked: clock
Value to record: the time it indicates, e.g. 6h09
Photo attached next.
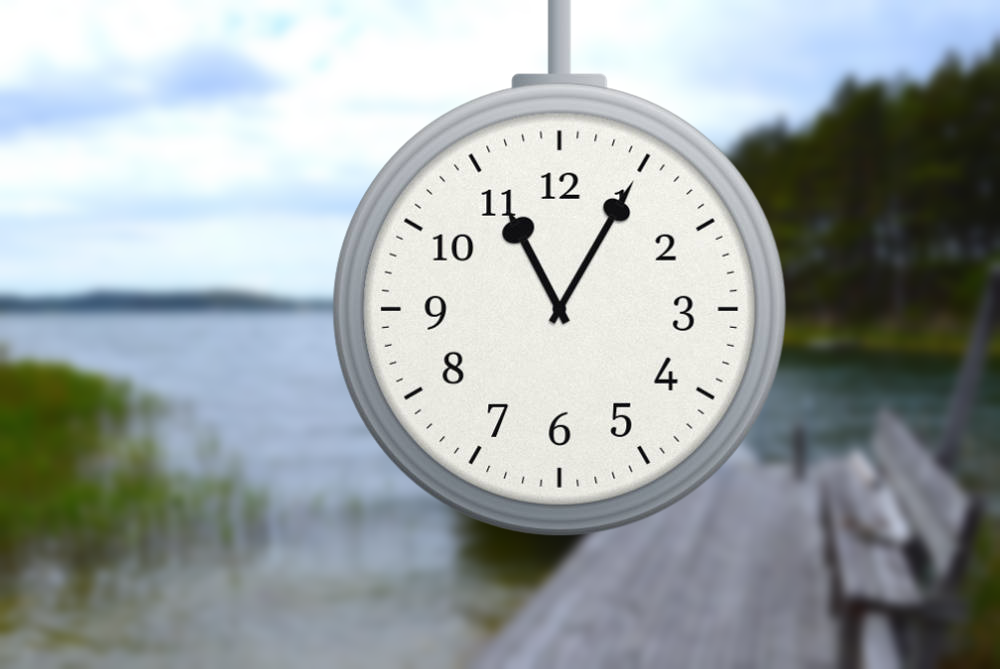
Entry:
11h05
